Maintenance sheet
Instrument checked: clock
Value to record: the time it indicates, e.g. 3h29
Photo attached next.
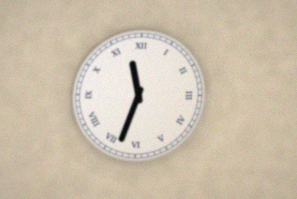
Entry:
11h33
